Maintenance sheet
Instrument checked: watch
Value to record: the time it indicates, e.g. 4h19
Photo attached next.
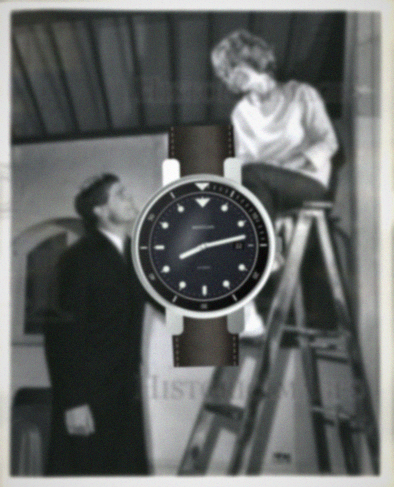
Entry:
8h13
